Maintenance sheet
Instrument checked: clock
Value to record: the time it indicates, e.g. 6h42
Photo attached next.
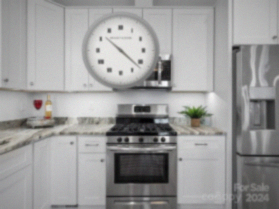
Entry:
10h22
